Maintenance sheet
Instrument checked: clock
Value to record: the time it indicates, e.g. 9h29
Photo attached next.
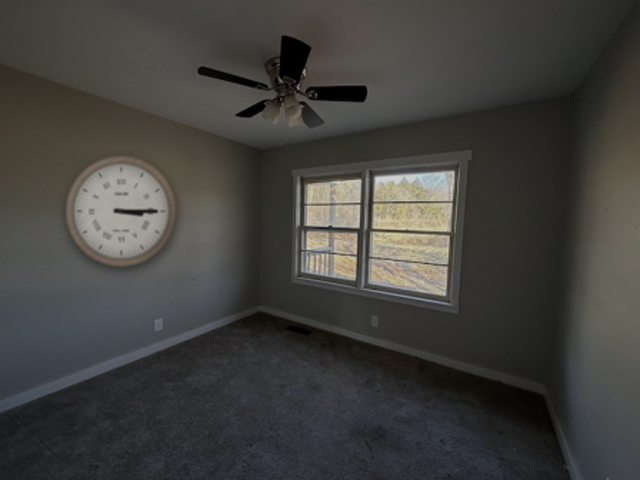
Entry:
3h15
